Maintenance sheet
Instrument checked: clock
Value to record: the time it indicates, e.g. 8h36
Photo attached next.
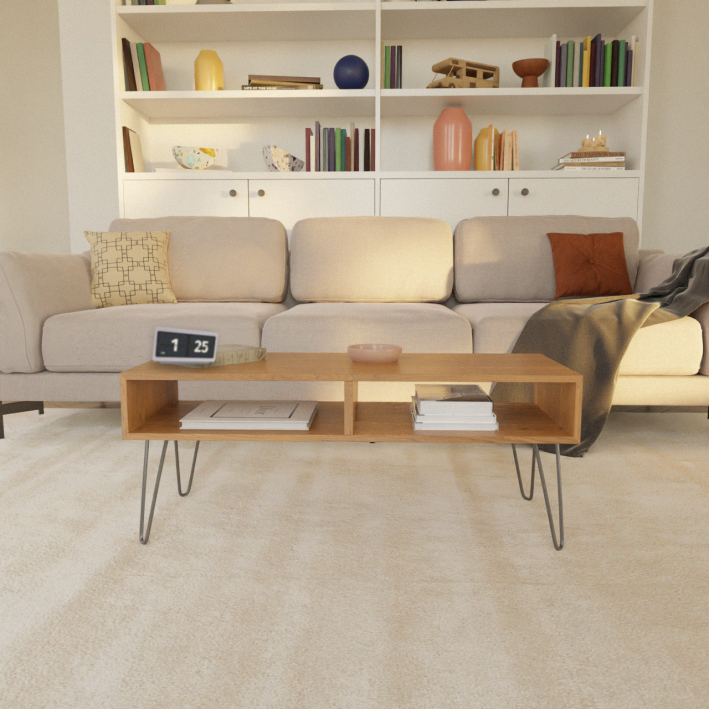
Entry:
1h25
